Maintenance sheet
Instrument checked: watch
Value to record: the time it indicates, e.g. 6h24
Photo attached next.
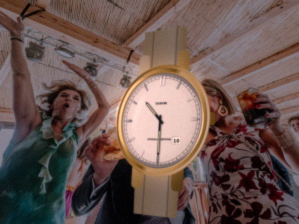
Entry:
10h30
